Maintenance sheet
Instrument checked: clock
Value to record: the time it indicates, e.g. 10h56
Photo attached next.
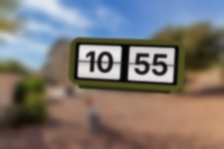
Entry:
10h55
